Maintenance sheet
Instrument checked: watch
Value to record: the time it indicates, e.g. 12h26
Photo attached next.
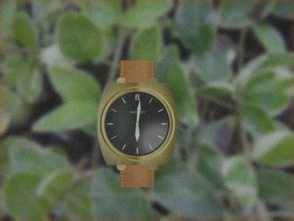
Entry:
6h01
